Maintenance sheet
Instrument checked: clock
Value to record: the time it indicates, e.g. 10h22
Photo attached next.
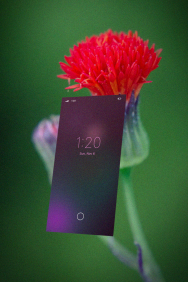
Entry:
1h20
